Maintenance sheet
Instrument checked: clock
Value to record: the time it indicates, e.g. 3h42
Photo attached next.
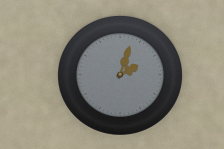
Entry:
2h03
